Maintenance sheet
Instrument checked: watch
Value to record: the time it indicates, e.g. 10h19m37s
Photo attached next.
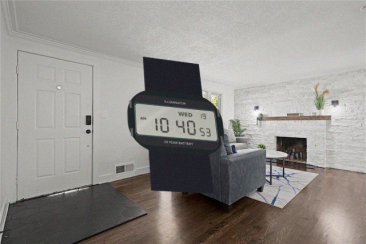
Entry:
10h40m53s
